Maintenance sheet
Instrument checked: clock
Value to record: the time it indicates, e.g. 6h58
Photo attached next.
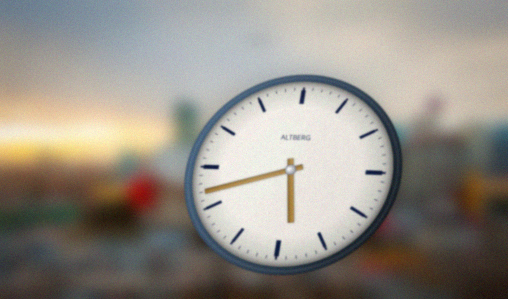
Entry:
5h42
